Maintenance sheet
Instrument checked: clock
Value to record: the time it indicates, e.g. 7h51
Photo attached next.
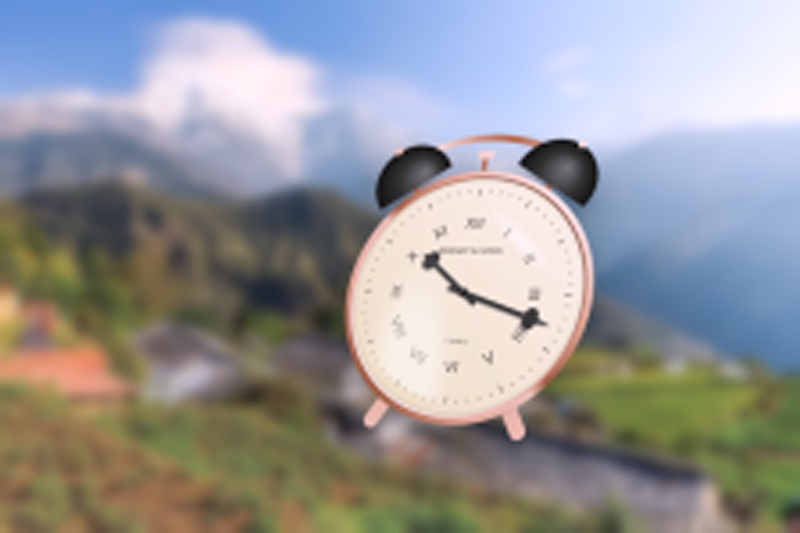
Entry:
10h18
